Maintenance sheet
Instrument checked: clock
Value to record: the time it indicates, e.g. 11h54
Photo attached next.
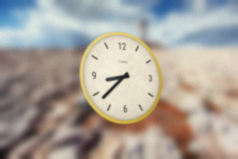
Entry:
8h38
